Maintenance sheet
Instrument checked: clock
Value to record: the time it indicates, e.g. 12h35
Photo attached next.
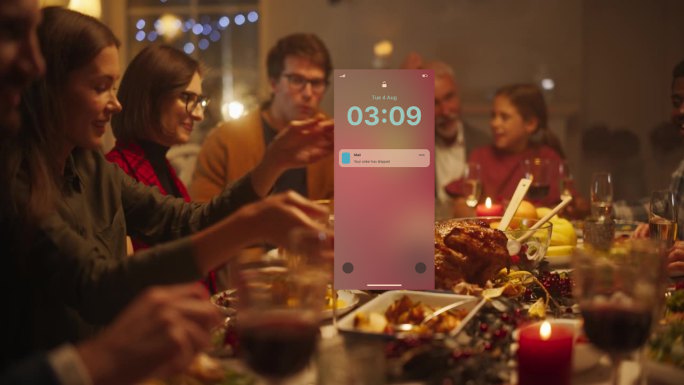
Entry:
3h09
